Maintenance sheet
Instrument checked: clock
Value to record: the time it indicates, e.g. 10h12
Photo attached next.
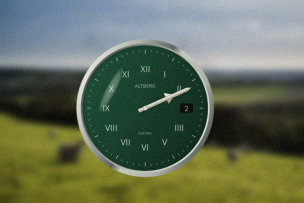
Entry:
2h11
